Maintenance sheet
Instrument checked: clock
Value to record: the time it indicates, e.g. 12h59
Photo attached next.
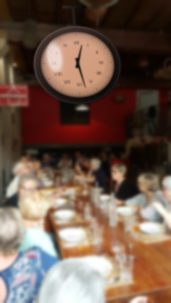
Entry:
12h28
